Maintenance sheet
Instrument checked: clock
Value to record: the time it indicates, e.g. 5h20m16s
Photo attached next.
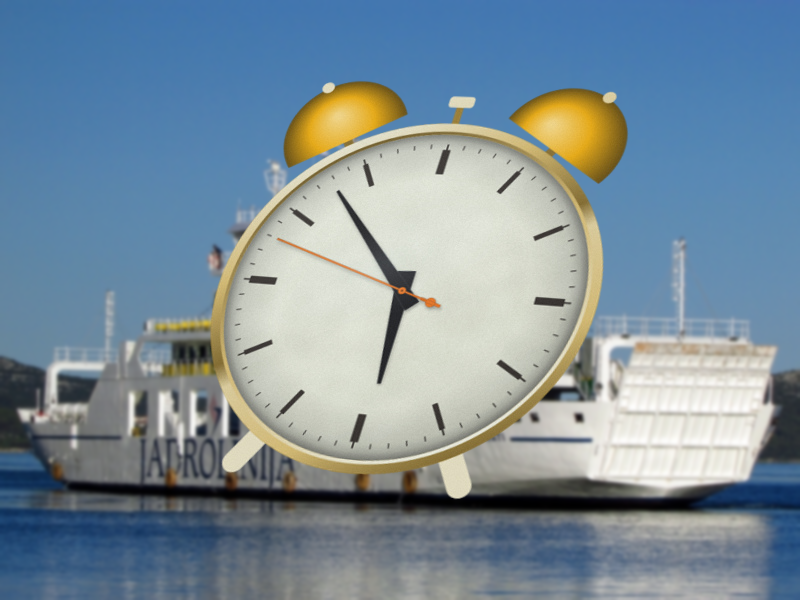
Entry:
5h52m48s
